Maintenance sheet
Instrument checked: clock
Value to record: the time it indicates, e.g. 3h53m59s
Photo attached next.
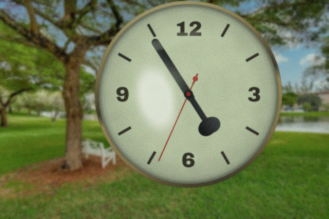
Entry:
4h54m34s
